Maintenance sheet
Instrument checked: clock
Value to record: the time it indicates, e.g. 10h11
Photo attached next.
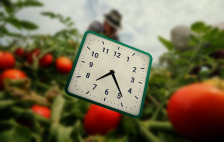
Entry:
7h24
